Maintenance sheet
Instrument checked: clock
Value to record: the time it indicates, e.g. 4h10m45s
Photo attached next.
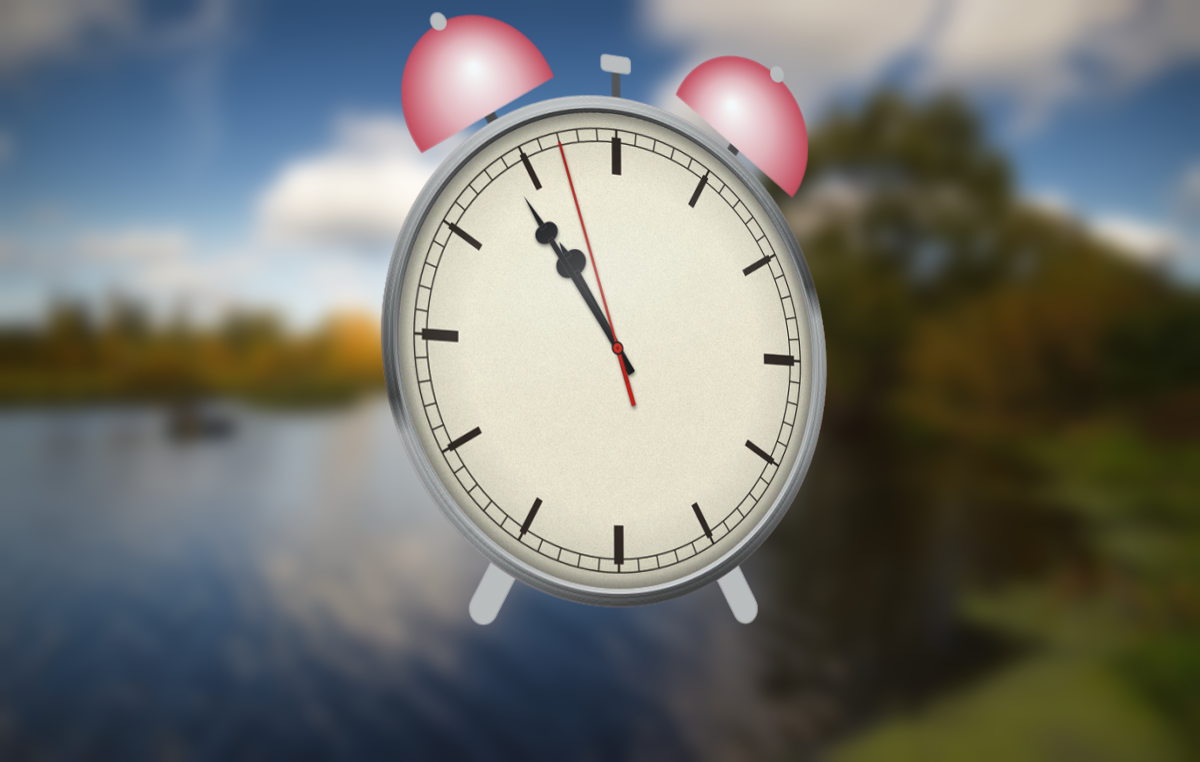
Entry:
10h53m57s
